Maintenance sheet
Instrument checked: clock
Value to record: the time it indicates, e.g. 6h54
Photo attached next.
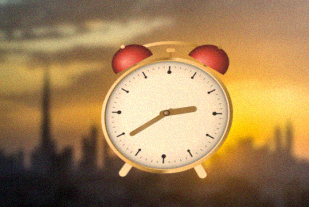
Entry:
2h39
